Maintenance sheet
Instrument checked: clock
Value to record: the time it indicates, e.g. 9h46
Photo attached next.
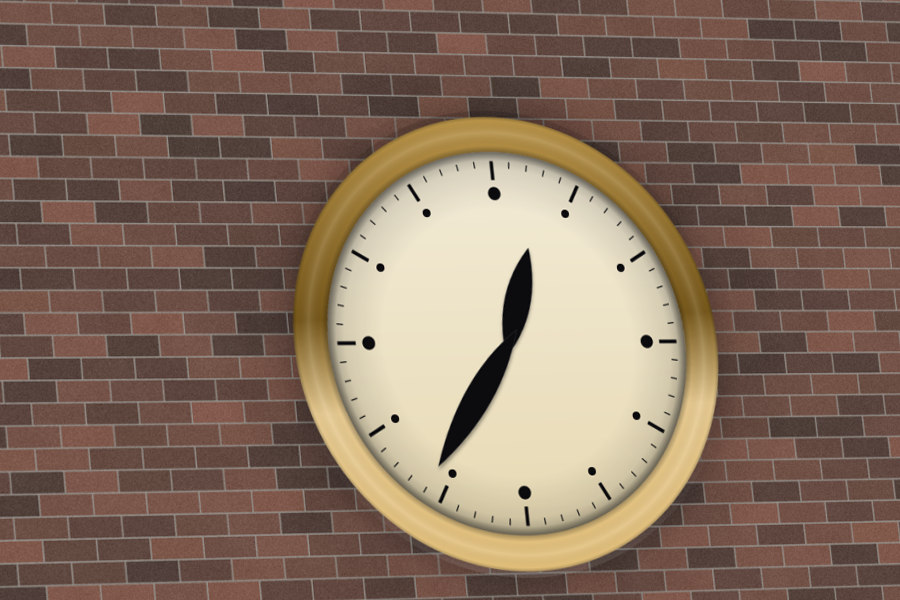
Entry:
12h36
